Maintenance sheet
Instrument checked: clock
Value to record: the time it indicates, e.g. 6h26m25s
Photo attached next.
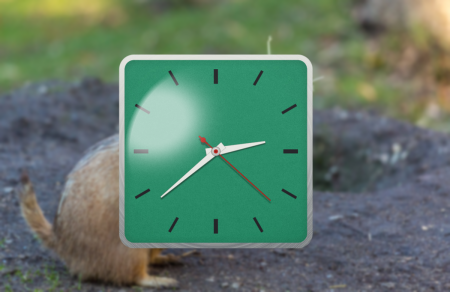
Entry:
2h38m22s
